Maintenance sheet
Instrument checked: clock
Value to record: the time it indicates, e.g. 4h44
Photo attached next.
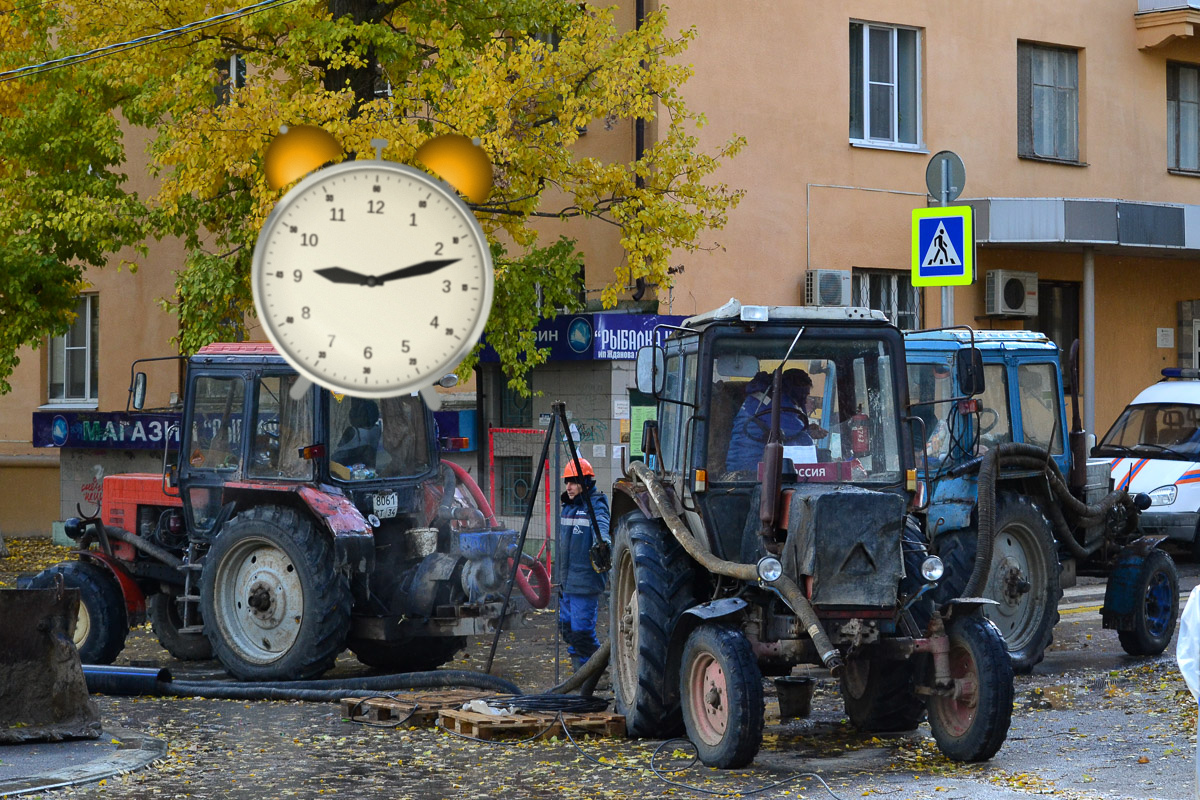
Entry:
9h12
